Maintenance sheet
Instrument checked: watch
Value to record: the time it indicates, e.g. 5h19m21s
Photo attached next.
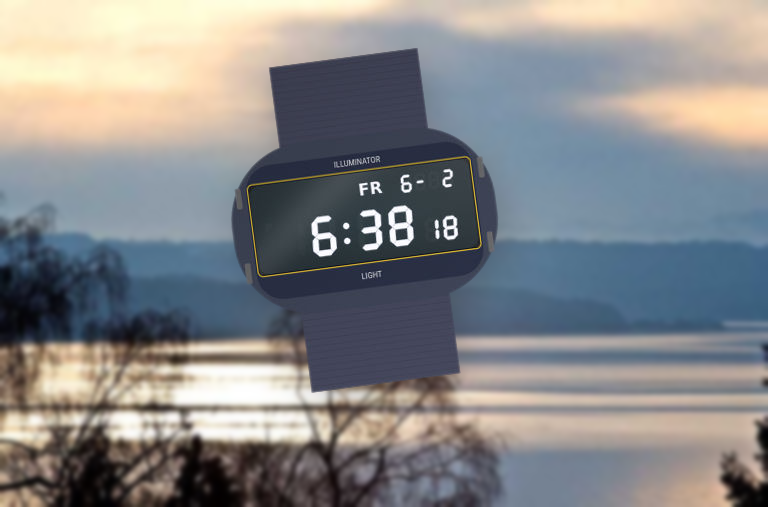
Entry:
6h38m18s
